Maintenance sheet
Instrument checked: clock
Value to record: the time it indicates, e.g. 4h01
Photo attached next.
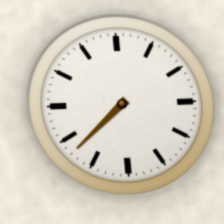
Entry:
7h38
